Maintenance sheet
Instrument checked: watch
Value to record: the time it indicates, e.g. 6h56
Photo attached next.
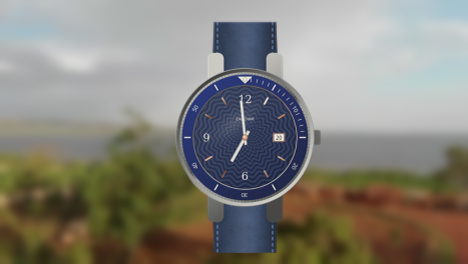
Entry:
6h59
